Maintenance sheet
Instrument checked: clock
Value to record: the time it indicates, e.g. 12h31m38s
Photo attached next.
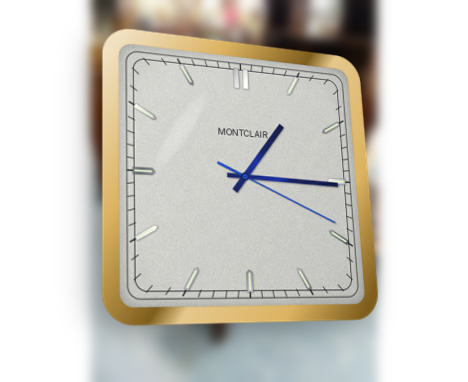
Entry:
1h15m19s
